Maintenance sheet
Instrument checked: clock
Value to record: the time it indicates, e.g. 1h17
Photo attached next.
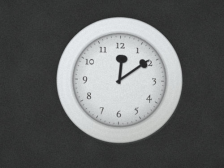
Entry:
12h09
